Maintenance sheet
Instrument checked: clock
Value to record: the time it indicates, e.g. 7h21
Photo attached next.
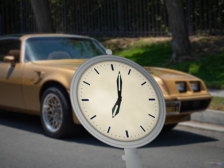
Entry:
7h02
